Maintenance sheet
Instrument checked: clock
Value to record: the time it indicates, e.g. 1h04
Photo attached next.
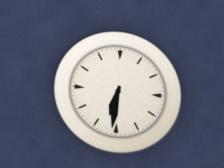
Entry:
6h31
